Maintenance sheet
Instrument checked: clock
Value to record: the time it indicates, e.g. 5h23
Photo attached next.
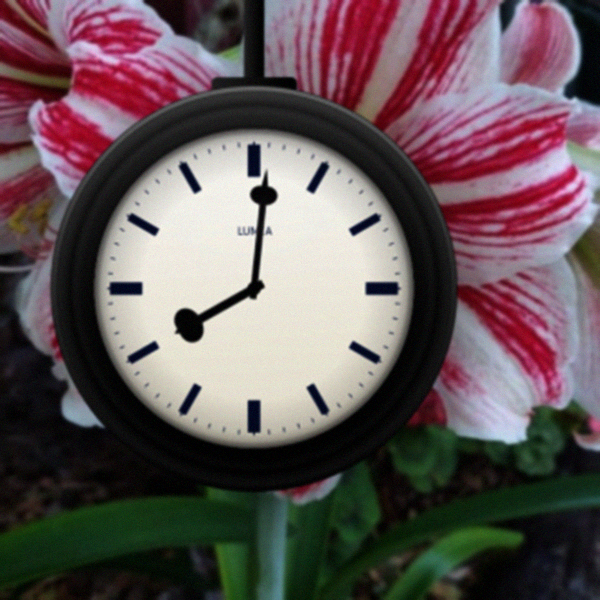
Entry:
8h01
